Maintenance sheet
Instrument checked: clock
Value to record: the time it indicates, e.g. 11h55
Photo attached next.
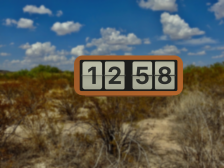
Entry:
12h58
